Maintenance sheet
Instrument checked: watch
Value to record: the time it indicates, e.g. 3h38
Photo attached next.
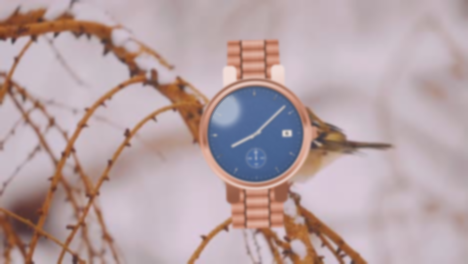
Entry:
8h08
